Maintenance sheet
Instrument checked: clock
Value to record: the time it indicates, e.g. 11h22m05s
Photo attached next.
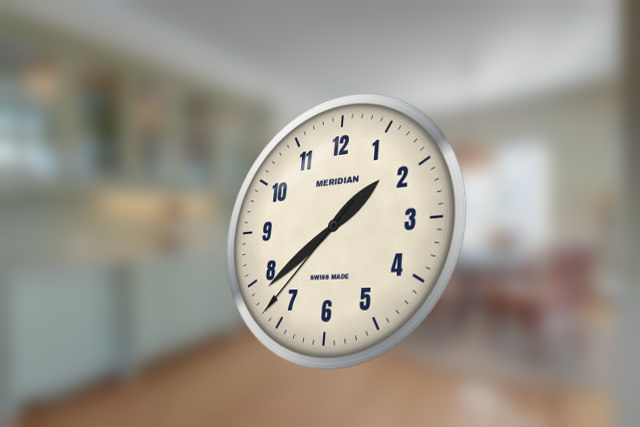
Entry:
1h38m37s
